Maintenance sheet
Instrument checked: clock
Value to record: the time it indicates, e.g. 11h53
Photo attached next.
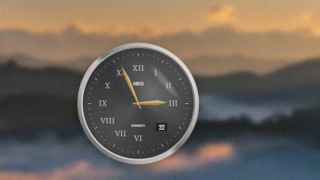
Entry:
2h56
